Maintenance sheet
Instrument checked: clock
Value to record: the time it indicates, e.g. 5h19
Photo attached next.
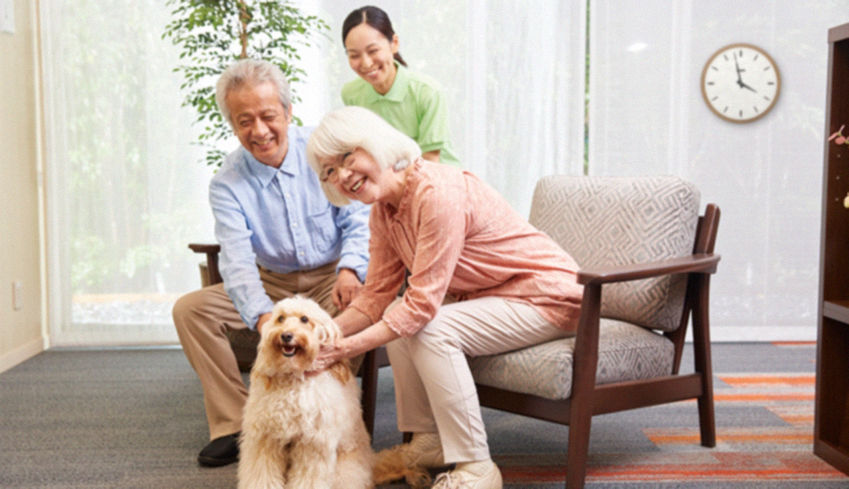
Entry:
3h58
